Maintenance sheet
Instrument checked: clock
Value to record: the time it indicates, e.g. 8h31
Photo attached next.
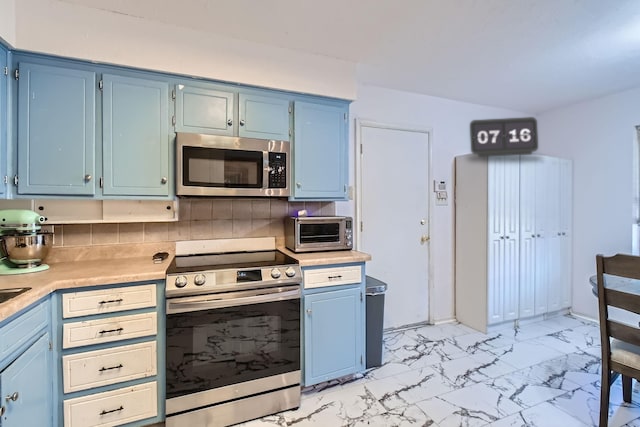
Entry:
7h16
